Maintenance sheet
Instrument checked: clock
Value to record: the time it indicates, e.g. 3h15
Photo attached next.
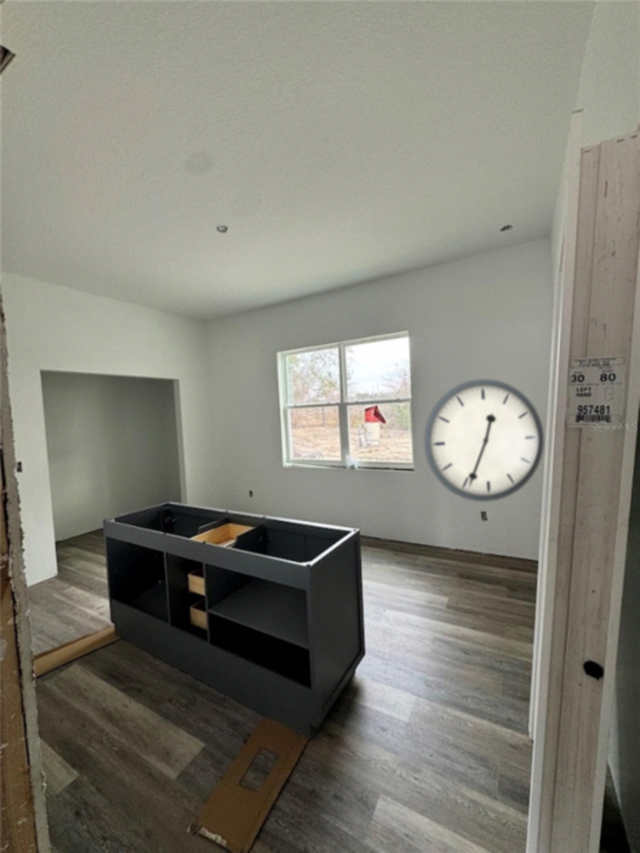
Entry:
12h34
